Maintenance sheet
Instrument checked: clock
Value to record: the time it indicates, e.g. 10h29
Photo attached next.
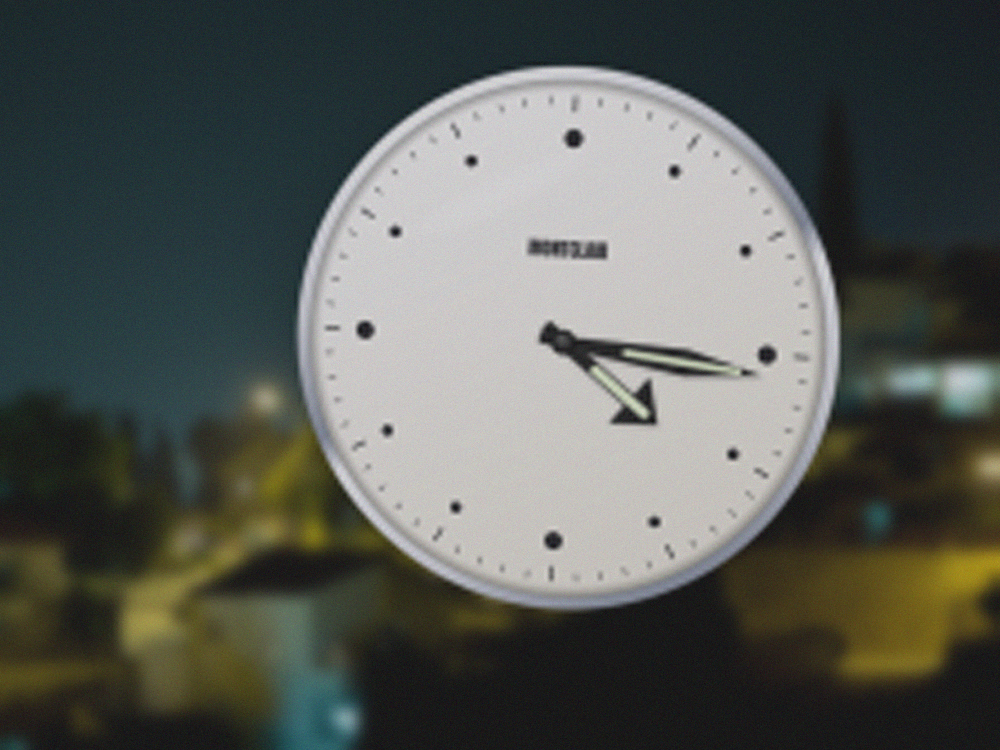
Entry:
4h16
